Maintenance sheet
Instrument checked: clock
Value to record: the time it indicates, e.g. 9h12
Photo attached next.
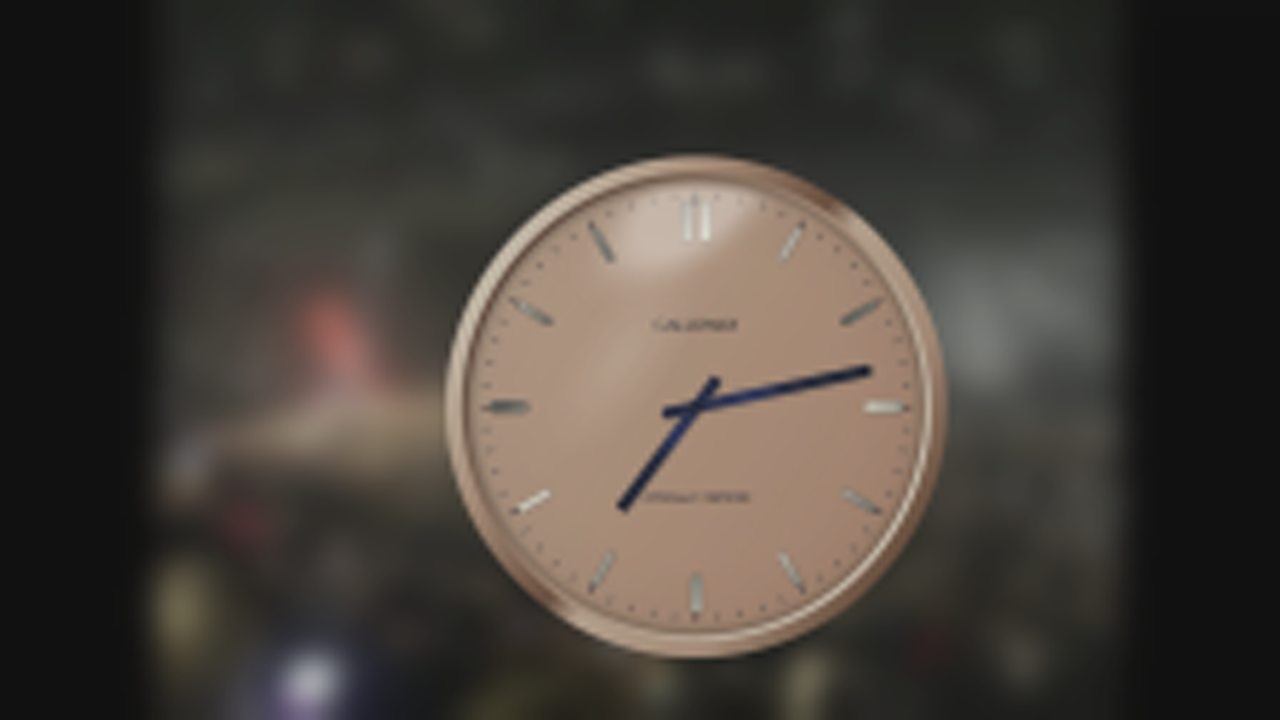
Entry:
7h13
